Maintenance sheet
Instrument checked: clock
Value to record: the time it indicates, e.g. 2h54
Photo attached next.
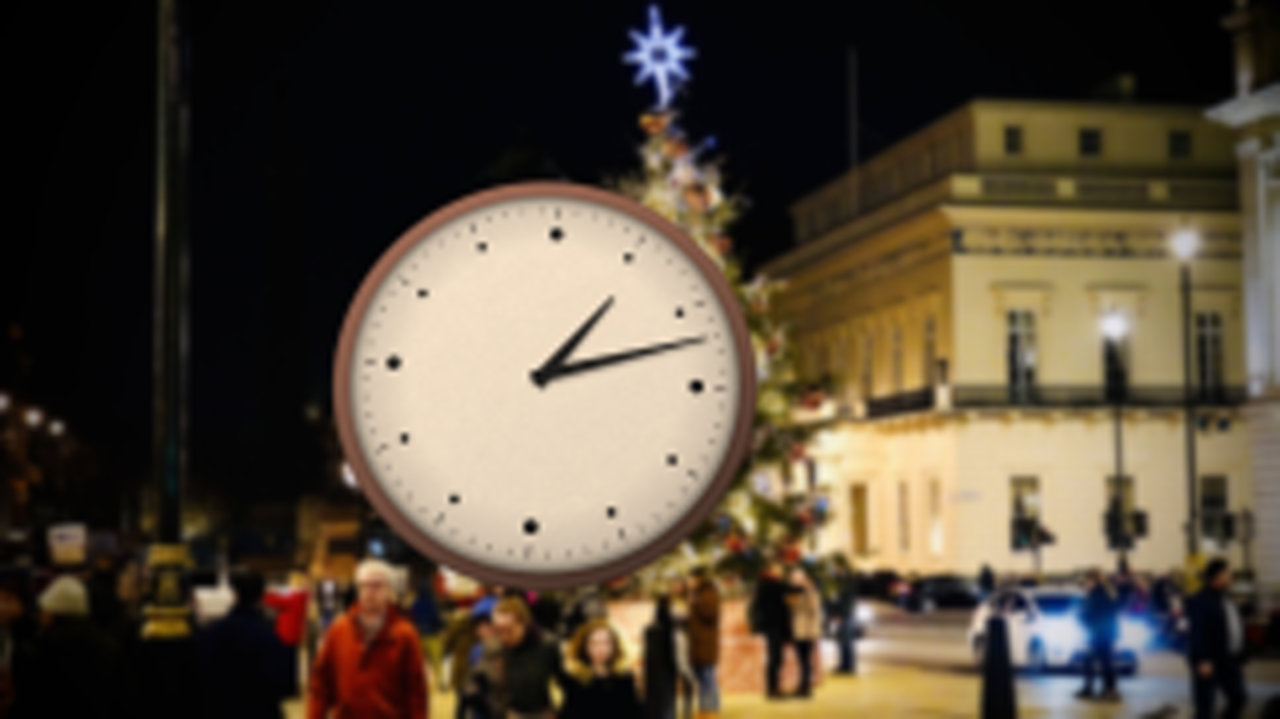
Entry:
1h12
